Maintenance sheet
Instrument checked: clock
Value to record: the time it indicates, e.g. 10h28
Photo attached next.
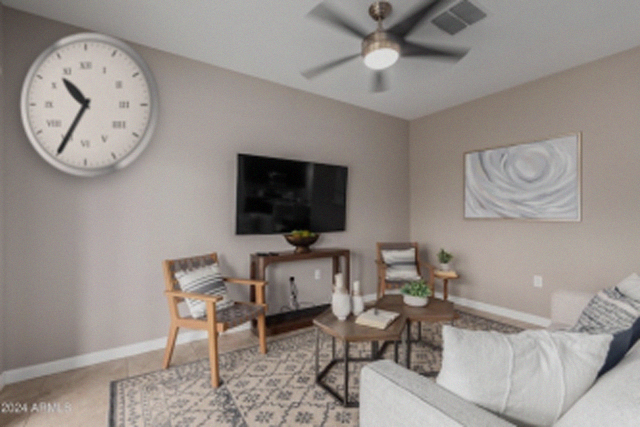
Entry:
10h35
